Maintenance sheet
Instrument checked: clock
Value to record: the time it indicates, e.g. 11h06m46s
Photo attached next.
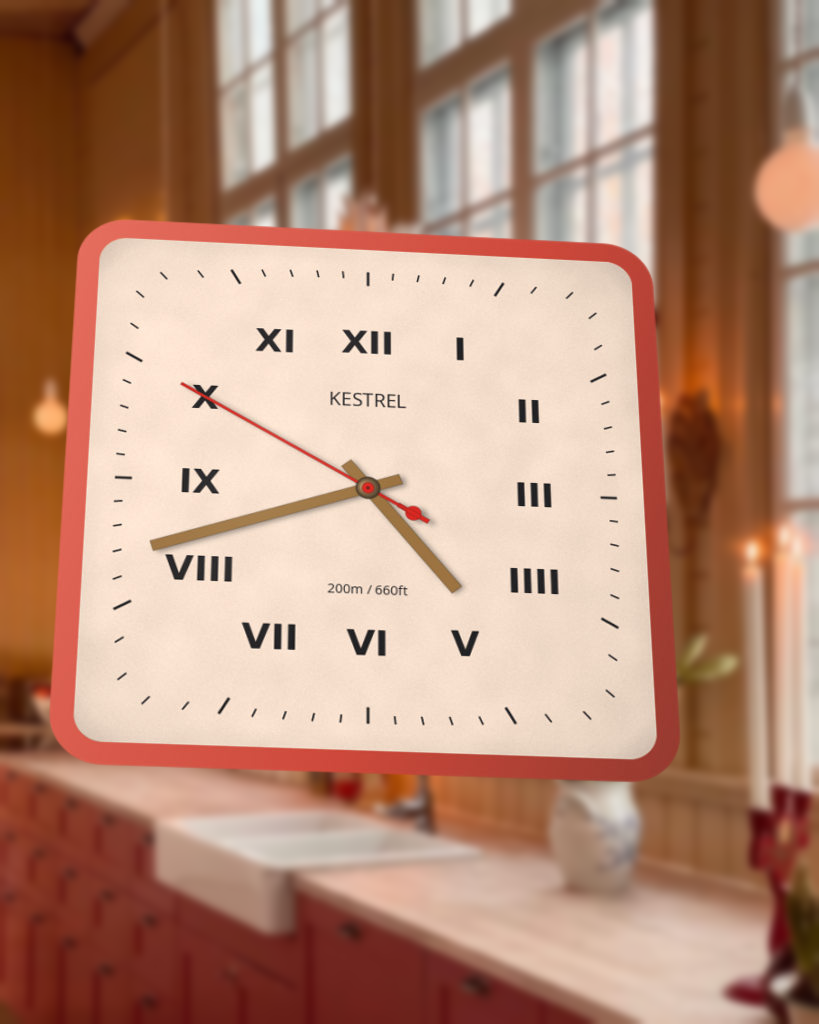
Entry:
4h41m50s
